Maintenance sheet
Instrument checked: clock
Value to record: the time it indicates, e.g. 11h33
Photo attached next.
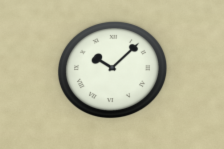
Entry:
10h07
